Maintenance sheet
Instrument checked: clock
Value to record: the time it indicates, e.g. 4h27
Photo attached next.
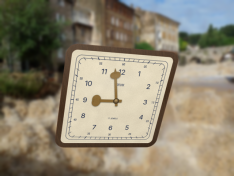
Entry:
8h58
